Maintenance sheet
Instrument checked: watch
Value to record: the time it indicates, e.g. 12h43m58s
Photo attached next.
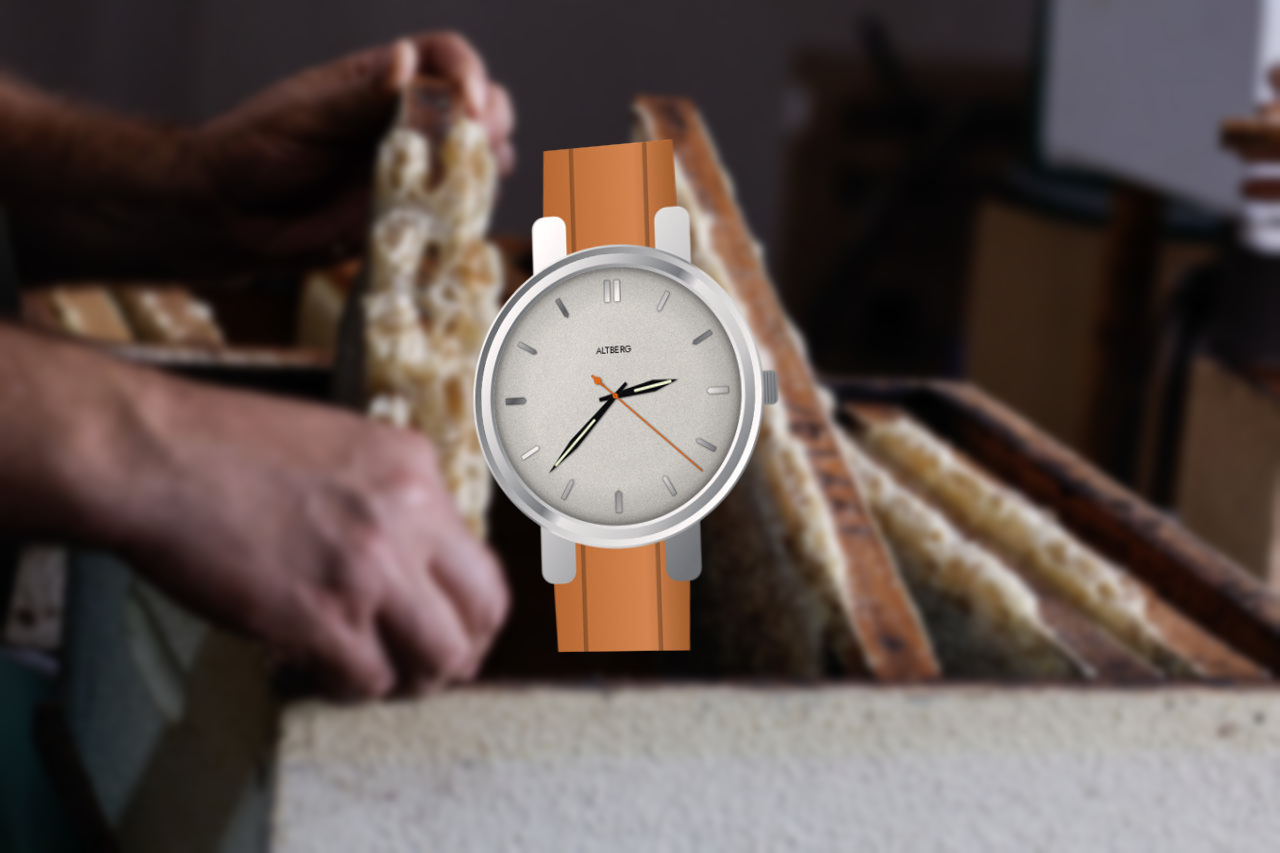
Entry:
2h37m22s
